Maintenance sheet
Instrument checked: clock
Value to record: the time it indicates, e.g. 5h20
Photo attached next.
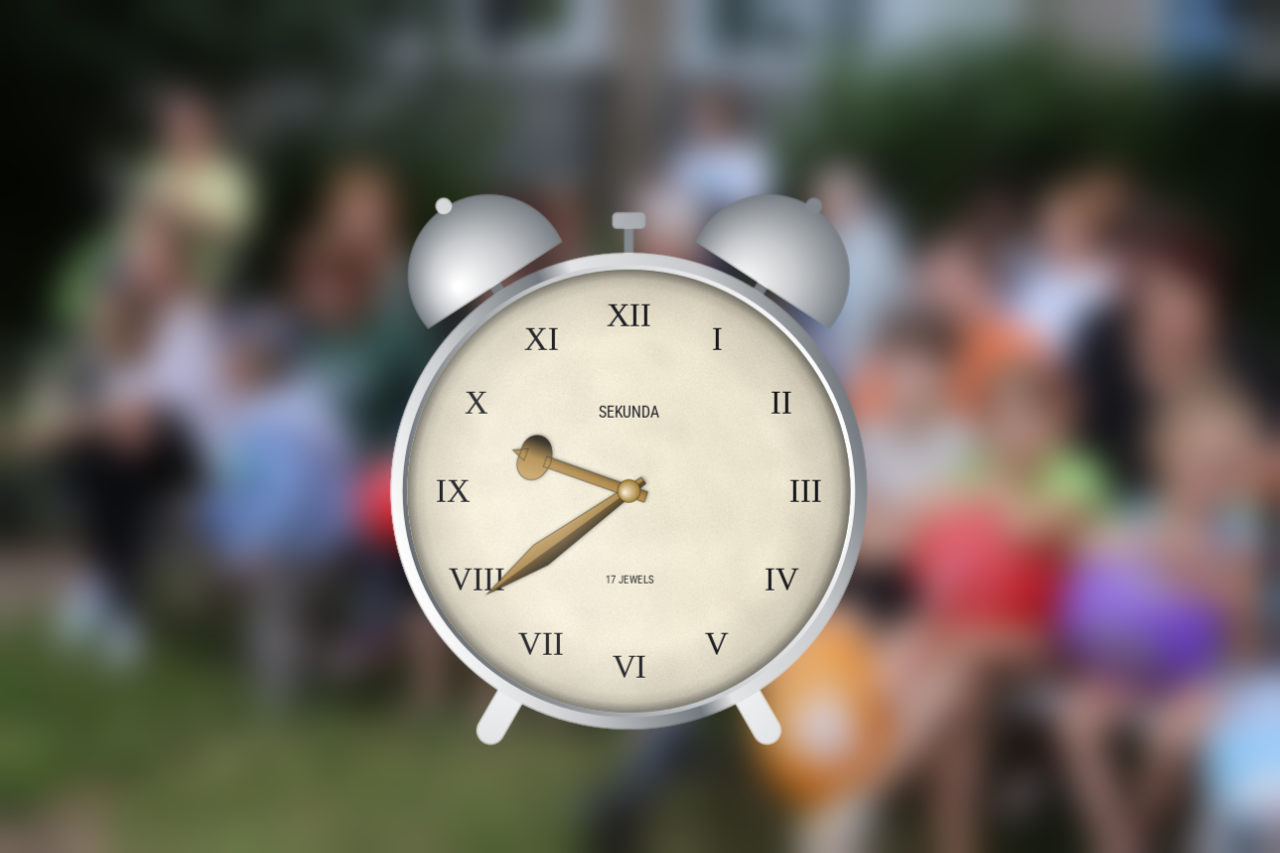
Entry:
9h39
